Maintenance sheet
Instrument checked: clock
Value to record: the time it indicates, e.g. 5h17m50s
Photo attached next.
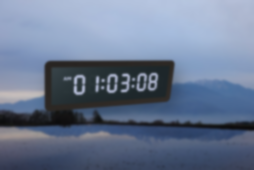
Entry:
1h03m08s
